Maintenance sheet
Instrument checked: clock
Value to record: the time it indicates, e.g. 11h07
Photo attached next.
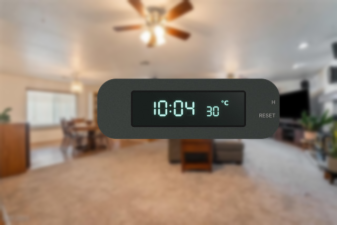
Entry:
10h04
